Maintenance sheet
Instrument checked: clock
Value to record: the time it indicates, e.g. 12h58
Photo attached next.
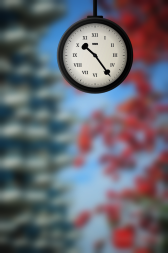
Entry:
10h24
